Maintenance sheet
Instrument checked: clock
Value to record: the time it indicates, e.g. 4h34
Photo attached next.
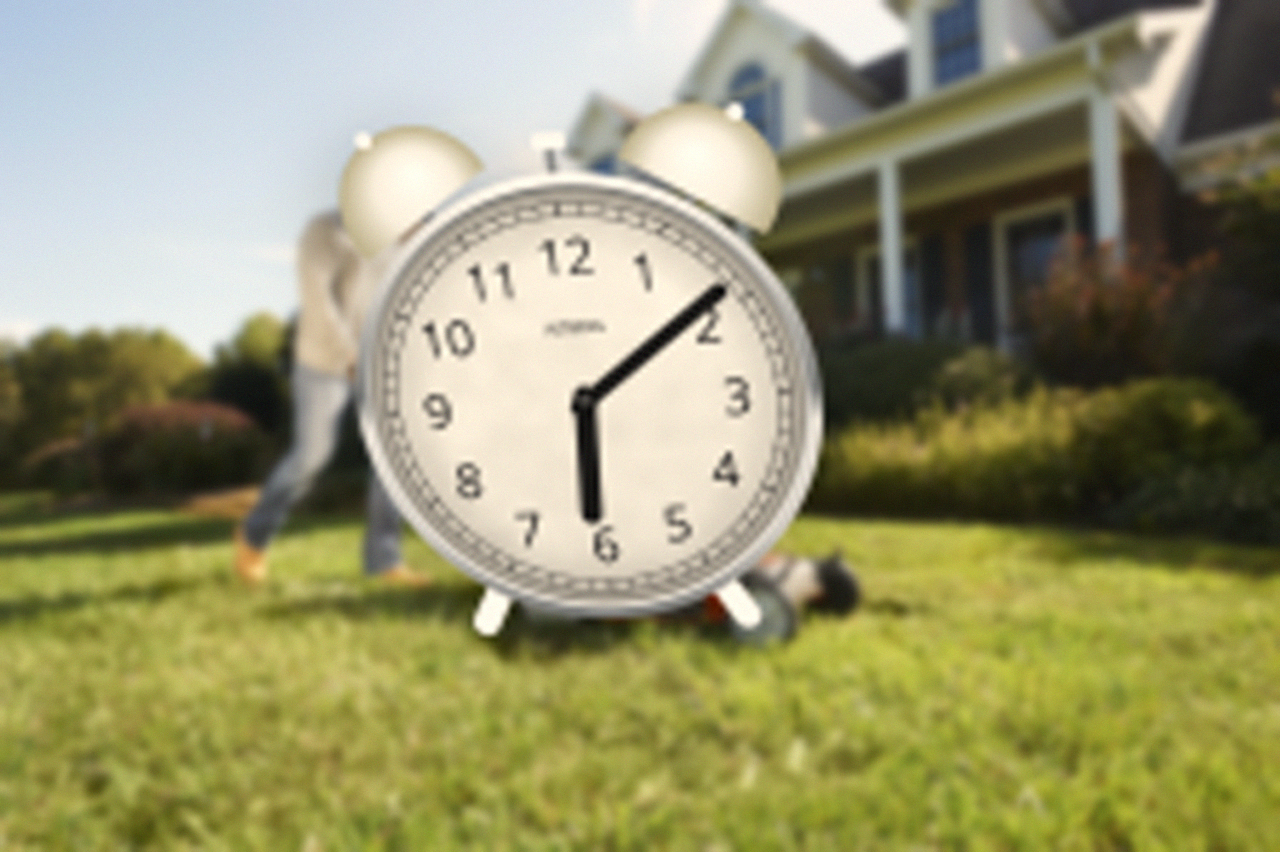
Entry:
6h09
